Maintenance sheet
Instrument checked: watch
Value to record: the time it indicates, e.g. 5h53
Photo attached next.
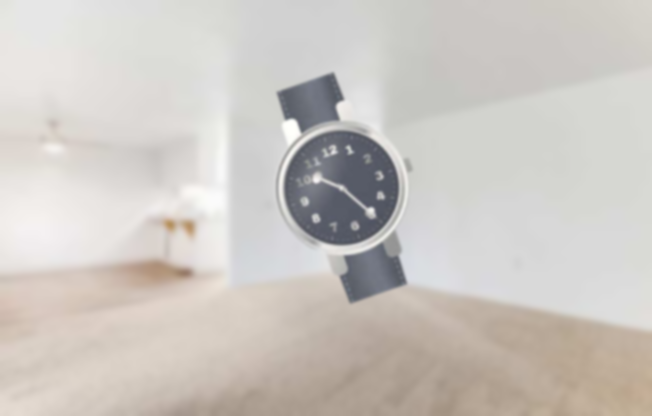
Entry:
10h25
